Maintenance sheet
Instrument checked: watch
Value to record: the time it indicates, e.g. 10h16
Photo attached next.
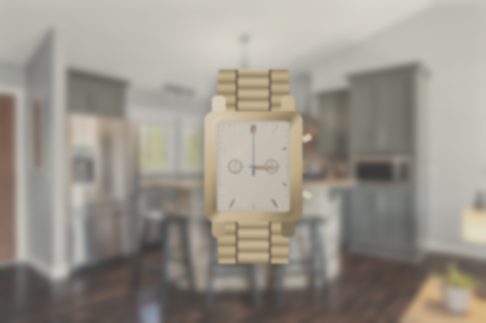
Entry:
3h15
